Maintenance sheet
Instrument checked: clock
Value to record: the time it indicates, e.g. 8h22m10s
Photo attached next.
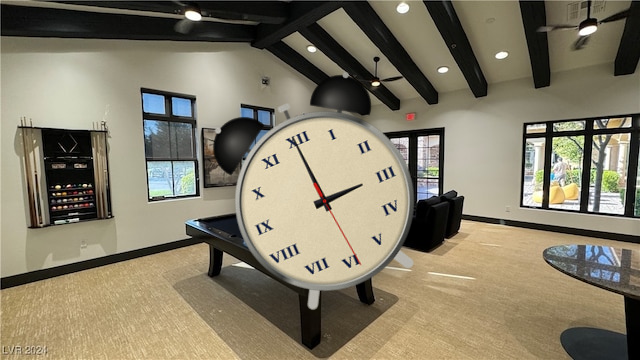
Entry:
2h59m29s
